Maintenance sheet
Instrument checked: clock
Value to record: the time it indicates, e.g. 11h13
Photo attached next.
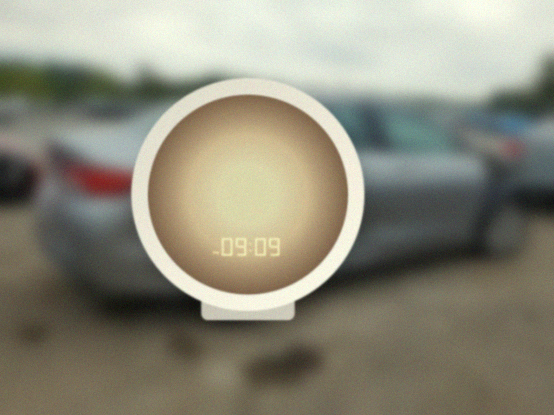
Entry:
9h09
